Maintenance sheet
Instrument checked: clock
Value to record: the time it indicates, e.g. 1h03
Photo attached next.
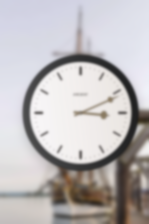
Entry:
3h11
